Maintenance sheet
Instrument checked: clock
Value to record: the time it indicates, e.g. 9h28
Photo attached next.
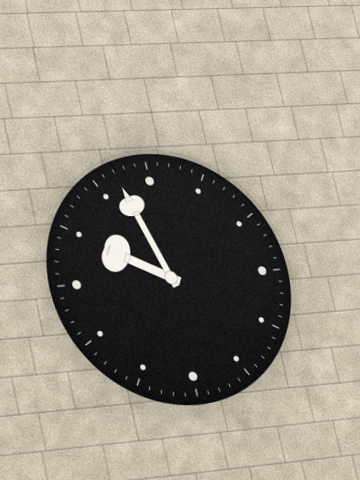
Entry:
9h57
